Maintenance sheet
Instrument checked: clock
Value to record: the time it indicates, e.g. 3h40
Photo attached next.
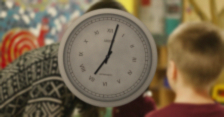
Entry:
7h02
